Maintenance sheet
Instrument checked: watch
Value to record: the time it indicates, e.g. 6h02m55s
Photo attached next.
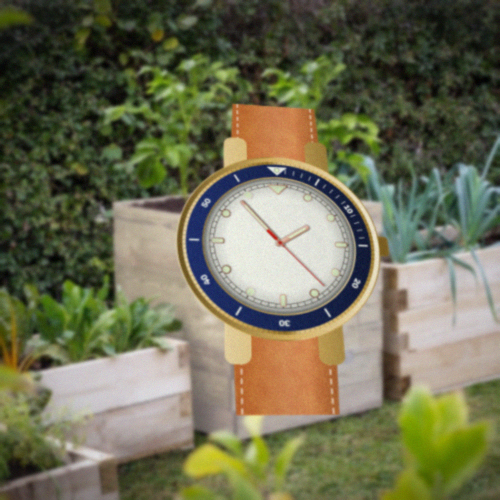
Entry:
1h53m23s
